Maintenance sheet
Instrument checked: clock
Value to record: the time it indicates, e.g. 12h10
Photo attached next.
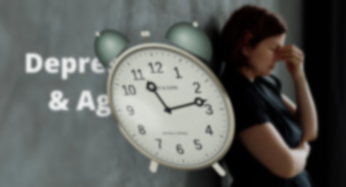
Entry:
11h13
